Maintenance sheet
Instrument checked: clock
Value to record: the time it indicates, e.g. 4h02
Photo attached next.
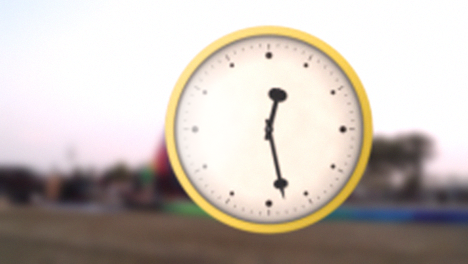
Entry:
12h28
